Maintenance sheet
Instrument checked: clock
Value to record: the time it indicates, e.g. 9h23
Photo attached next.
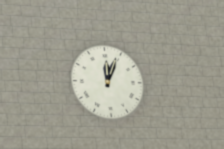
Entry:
12h04
